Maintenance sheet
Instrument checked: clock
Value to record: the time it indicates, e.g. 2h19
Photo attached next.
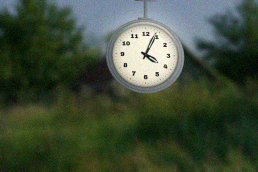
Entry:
4h04
